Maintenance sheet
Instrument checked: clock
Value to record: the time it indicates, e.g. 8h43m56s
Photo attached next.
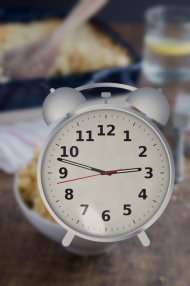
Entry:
2h47m43s
